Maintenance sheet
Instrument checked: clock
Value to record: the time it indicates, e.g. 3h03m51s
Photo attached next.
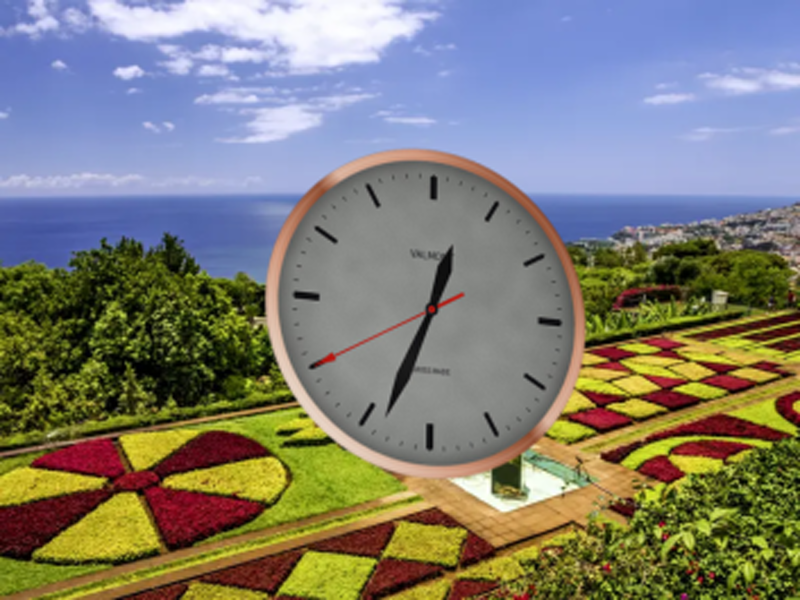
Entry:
12h33m40s
